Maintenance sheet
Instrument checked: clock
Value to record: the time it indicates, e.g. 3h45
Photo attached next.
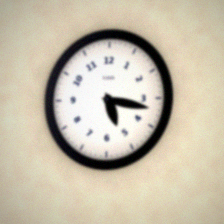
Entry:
5h17
